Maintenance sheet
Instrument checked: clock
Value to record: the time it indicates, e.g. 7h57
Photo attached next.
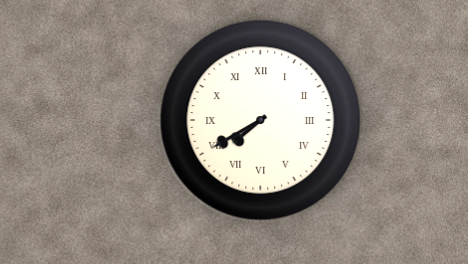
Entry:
7h40
